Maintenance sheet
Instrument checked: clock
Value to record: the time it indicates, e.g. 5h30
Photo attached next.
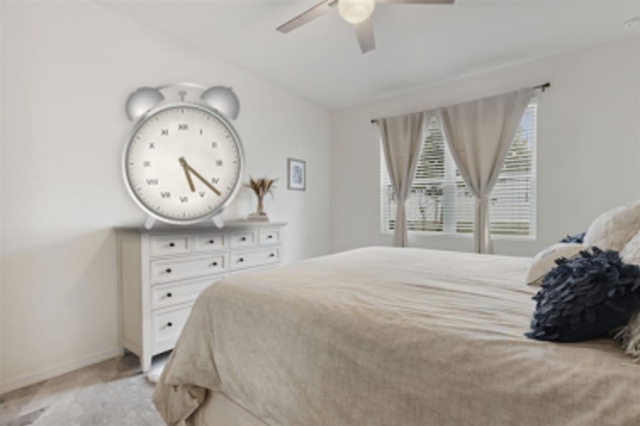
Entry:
5h22
